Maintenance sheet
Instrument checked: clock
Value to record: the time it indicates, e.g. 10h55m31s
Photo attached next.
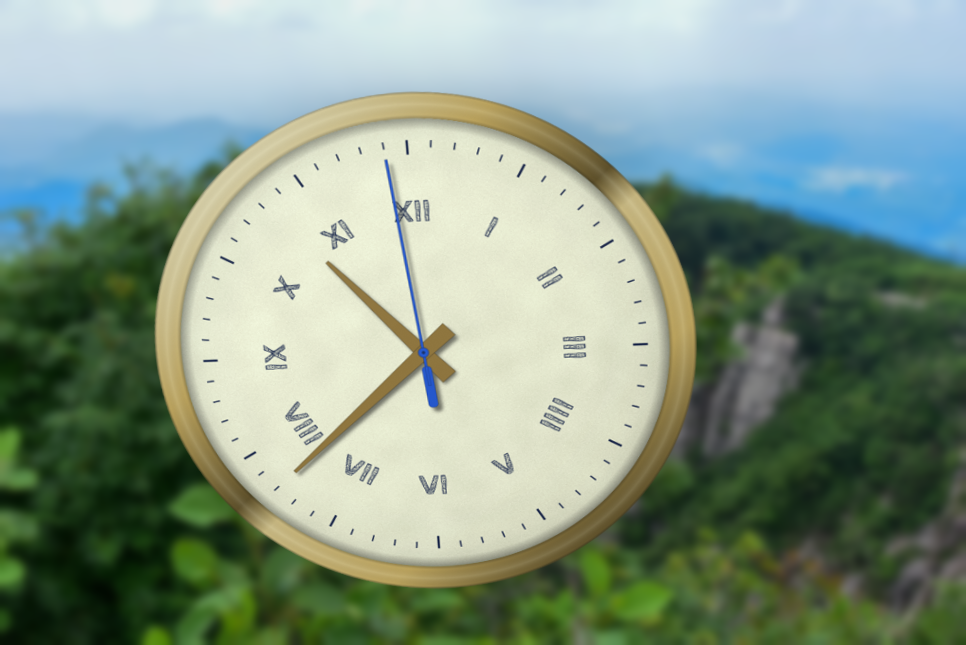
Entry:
10h37m59s
